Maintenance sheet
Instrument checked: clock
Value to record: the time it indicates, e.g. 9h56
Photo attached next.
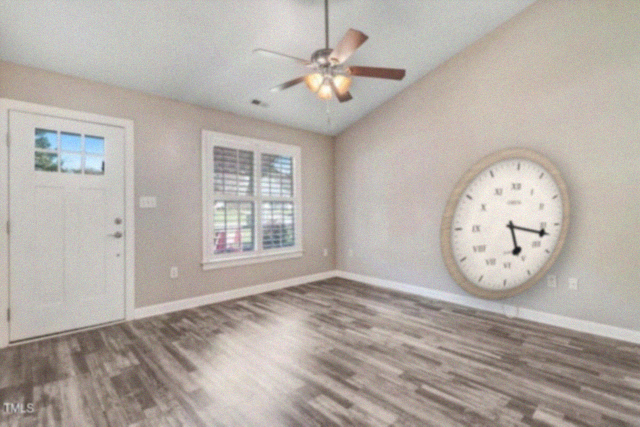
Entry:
5h17
